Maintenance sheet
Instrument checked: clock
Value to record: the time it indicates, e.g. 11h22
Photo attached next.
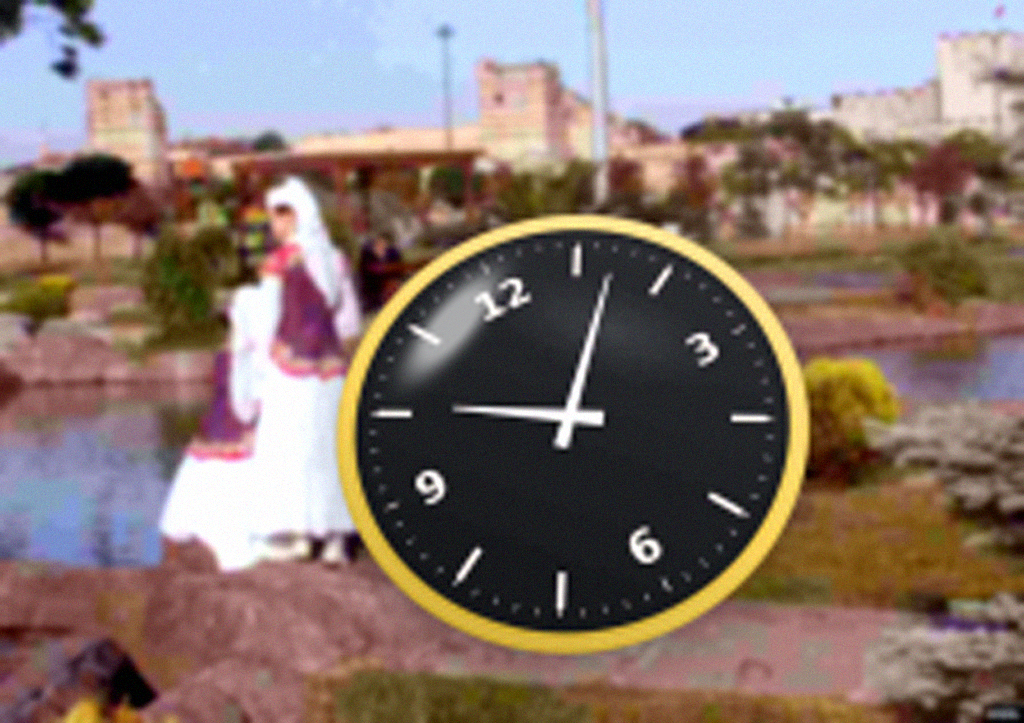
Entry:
10h07
